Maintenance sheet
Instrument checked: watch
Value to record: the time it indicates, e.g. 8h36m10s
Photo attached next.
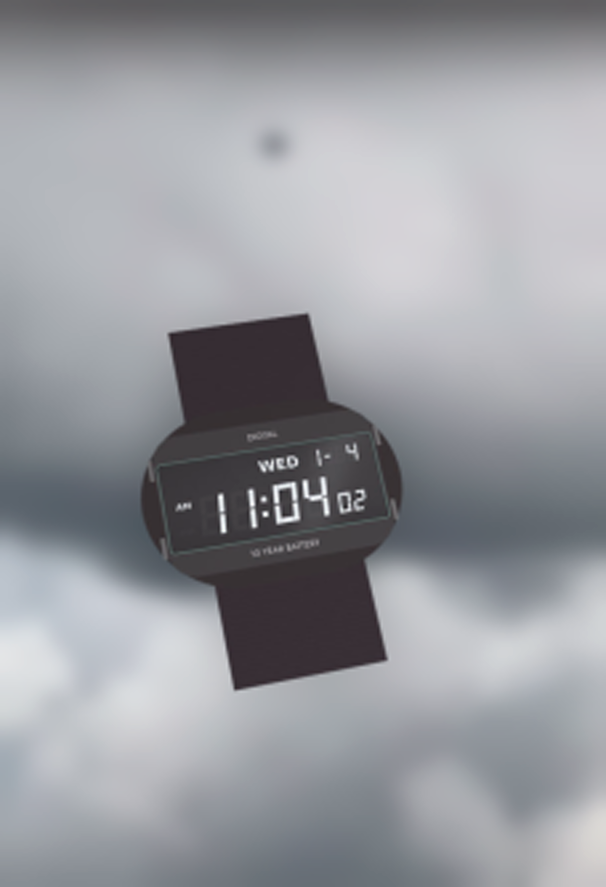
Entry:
11h04m02s
